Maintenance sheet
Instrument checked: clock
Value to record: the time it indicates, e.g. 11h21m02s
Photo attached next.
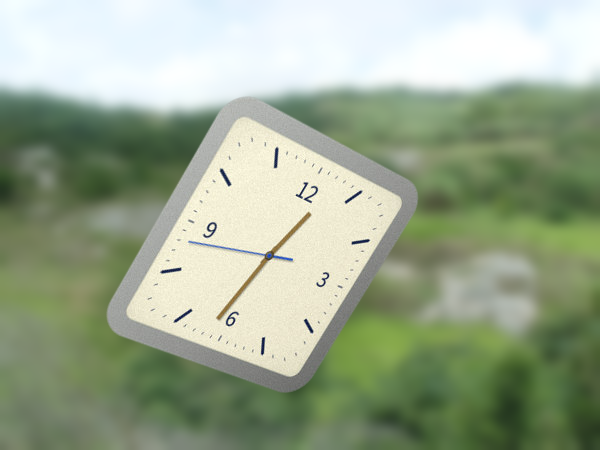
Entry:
12h31m43s
